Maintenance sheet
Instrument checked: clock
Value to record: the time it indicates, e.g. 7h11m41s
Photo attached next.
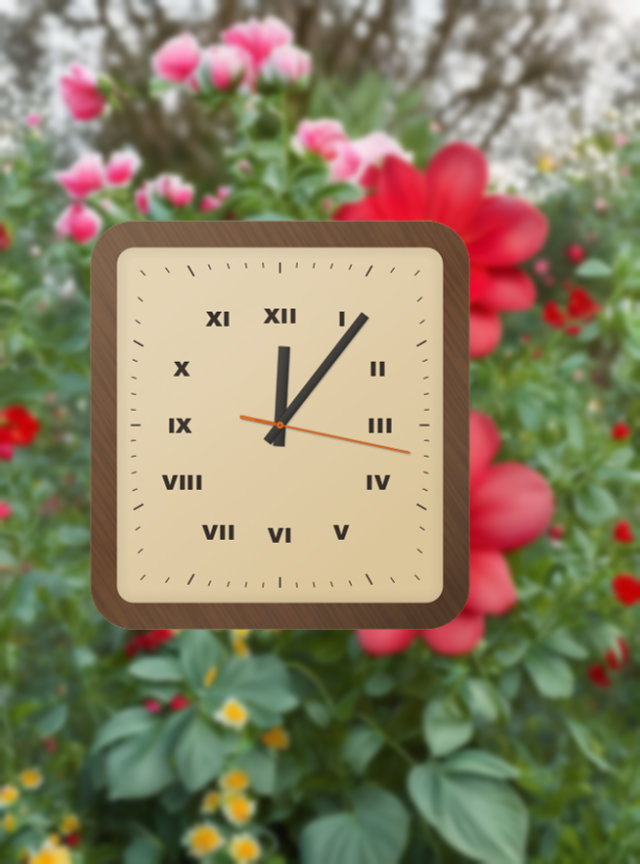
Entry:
12h06m17s
